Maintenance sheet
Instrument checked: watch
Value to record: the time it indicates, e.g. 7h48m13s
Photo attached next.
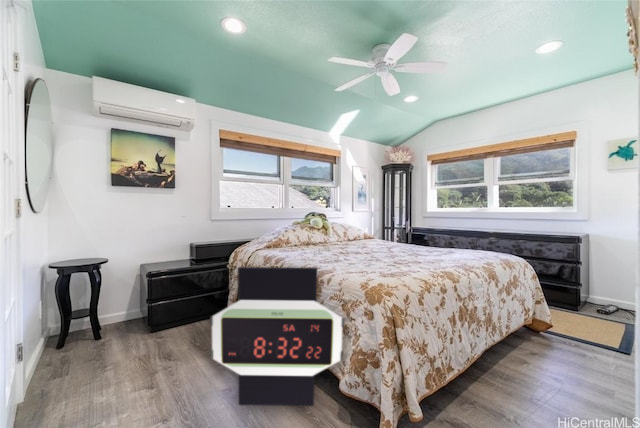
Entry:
8h32m22s
